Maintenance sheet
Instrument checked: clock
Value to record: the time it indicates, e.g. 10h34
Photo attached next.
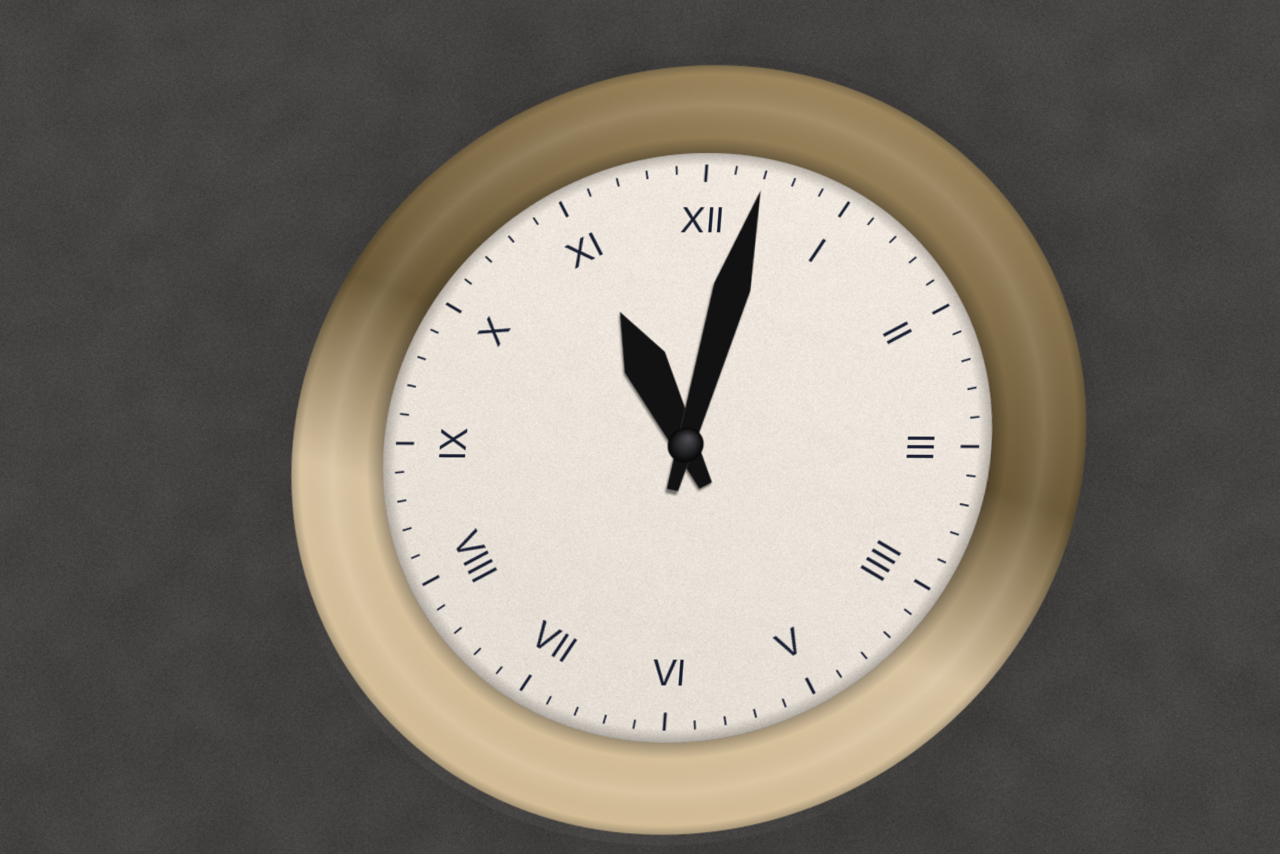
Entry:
11h02
